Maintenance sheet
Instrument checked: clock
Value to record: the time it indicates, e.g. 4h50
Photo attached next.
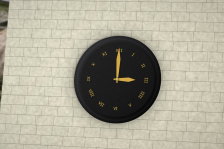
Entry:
3h00
